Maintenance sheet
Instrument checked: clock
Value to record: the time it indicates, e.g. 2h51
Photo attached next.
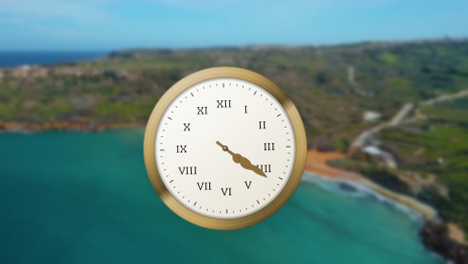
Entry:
4h21
